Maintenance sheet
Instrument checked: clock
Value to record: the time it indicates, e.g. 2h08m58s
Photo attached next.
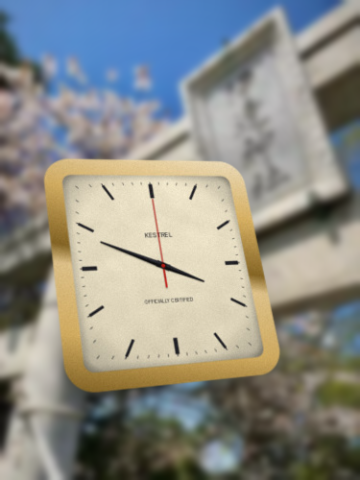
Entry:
3h49m00s
